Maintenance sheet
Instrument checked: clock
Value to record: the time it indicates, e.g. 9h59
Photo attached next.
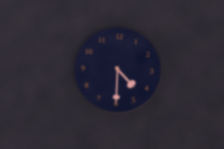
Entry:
4h30
